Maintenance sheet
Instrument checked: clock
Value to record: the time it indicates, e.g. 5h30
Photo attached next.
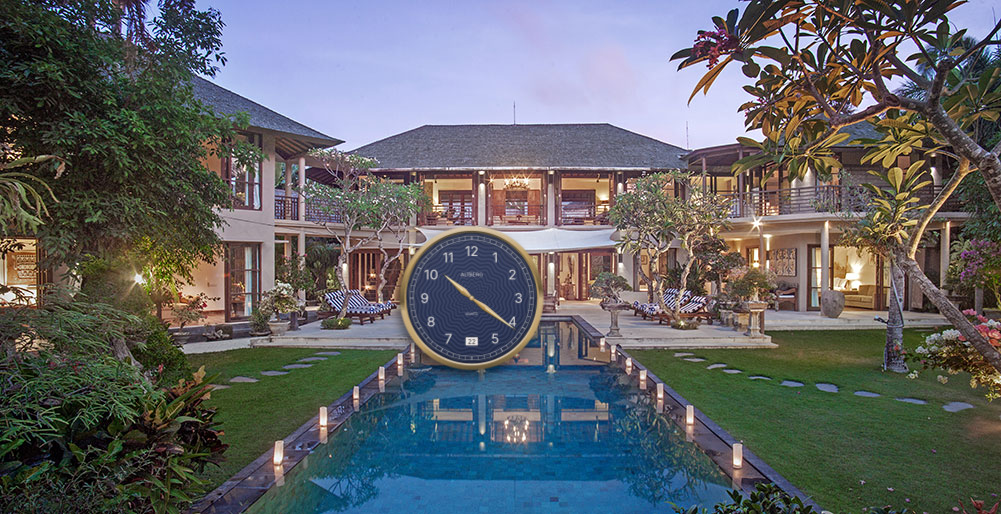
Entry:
10h21
